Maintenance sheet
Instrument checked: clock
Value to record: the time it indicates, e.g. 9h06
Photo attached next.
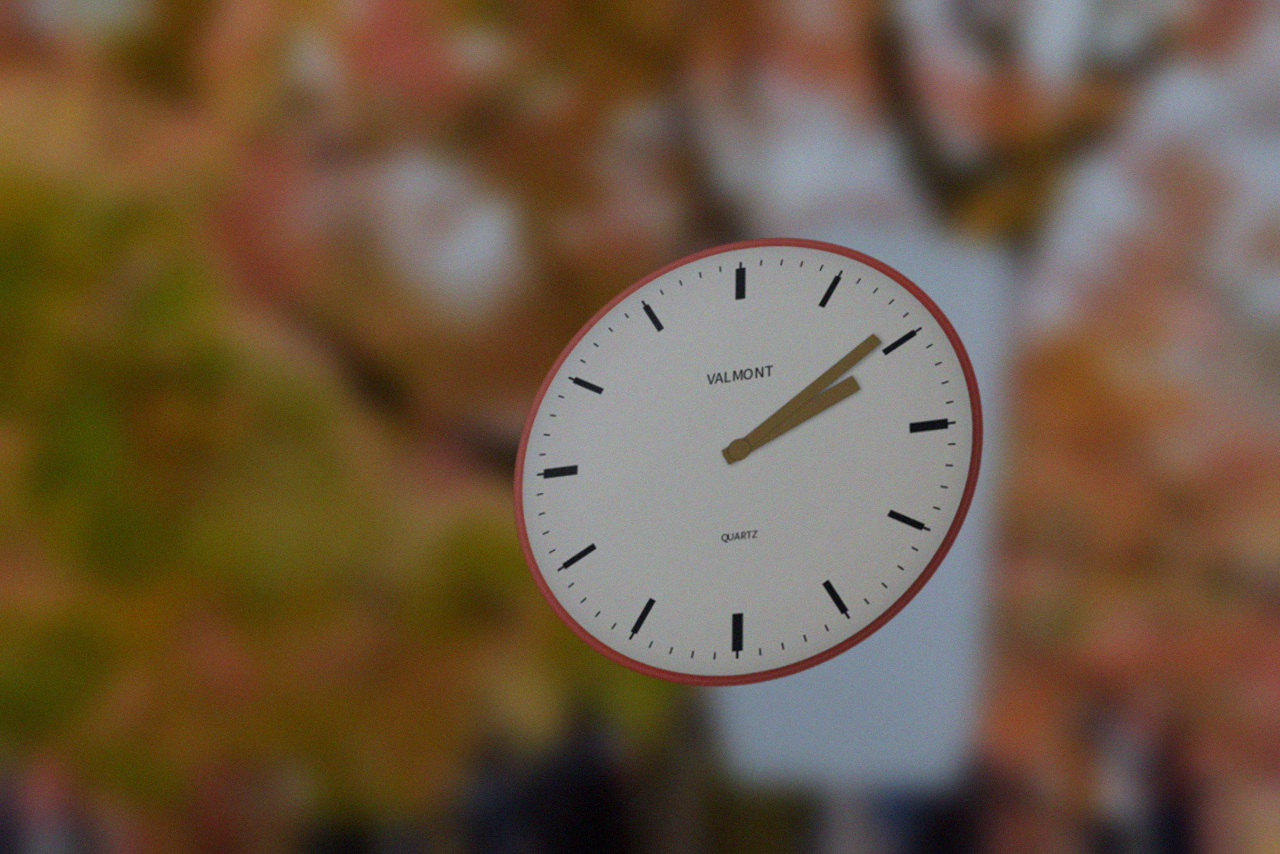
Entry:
2h09
